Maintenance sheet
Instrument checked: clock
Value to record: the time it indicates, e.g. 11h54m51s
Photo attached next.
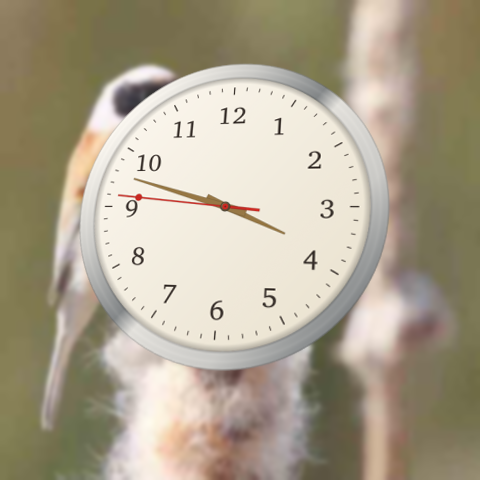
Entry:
3h47m46s
